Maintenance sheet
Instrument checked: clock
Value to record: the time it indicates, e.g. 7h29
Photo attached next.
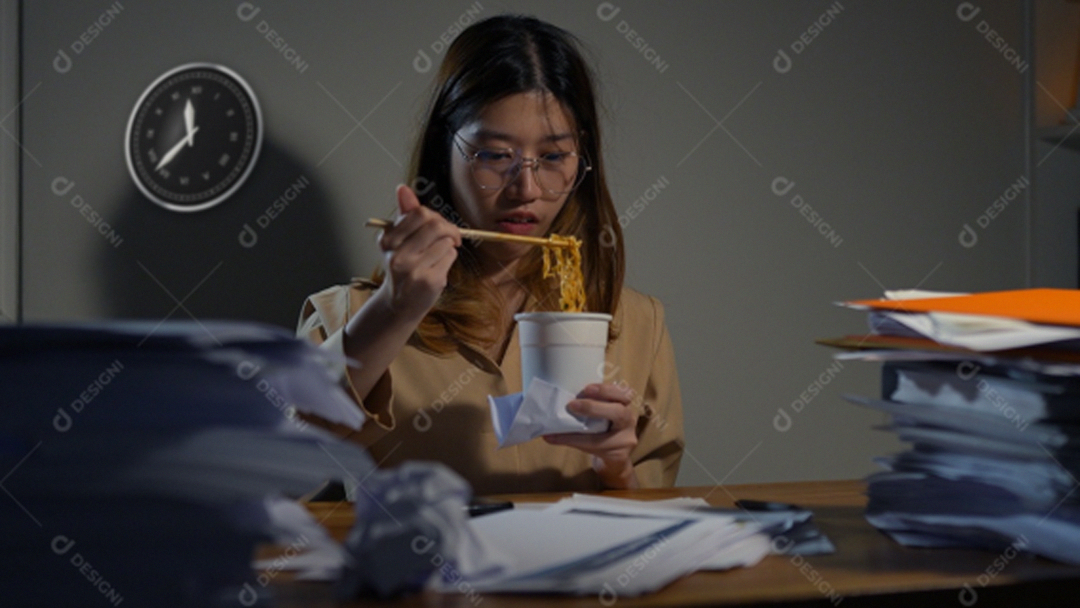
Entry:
11h37
